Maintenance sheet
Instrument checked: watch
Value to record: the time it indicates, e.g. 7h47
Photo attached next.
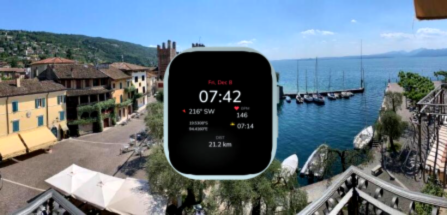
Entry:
7h42
